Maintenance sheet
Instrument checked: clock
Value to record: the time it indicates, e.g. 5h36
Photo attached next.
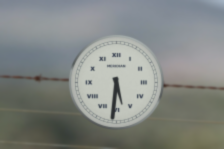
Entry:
5h31
